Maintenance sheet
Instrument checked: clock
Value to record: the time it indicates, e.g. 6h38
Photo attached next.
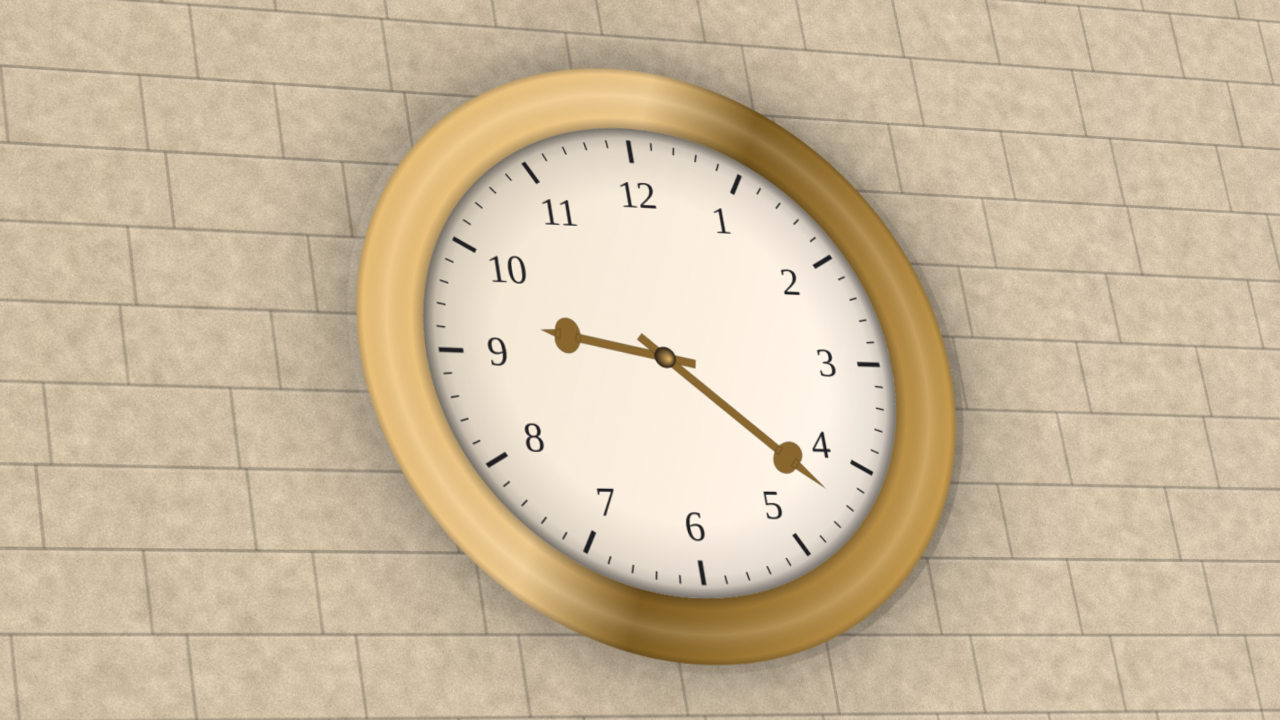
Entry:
9h22
